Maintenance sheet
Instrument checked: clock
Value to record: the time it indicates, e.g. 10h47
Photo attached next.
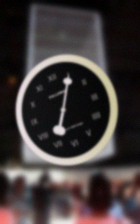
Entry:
7h05
